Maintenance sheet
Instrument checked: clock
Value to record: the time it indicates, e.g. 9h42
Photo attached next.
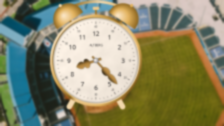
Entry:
8h23
